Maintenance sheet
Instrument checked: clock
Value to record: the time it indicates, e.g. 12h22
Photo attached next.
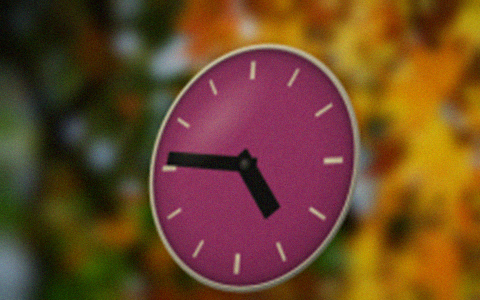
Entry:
4h46
